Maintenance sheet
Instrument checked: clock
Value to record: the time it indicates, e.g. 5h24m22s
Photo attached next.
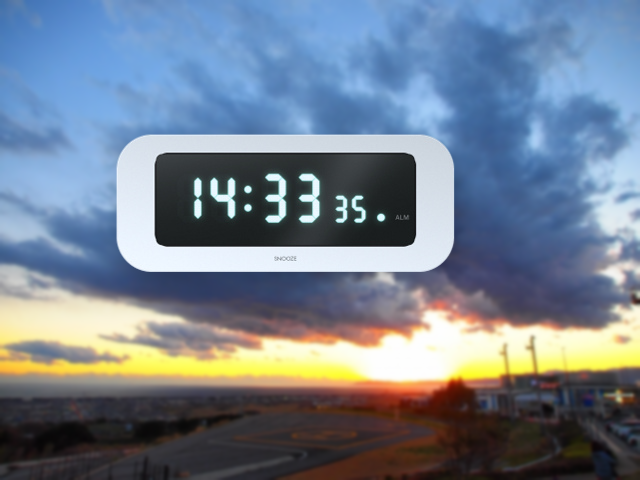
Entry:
14h33m35s
